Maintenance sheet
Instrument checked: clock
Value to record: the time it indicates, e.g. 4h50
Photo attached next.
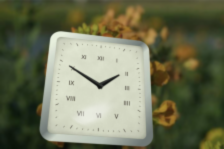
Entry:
1h50
